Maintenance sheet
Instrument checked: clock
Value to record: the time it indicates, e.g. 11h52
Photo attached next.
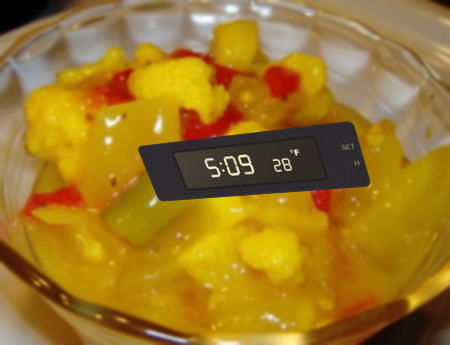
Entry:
5h09
